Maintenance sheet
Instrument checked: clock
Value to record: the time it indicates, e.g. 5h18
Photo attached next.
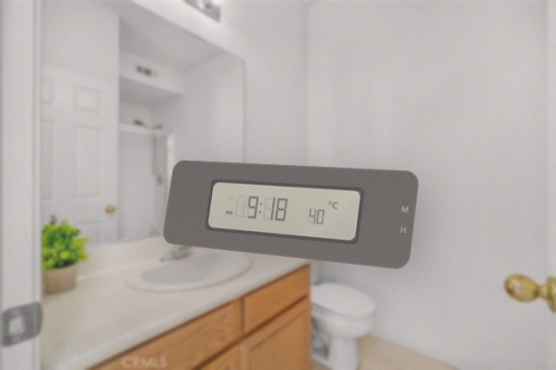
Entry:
9h18
